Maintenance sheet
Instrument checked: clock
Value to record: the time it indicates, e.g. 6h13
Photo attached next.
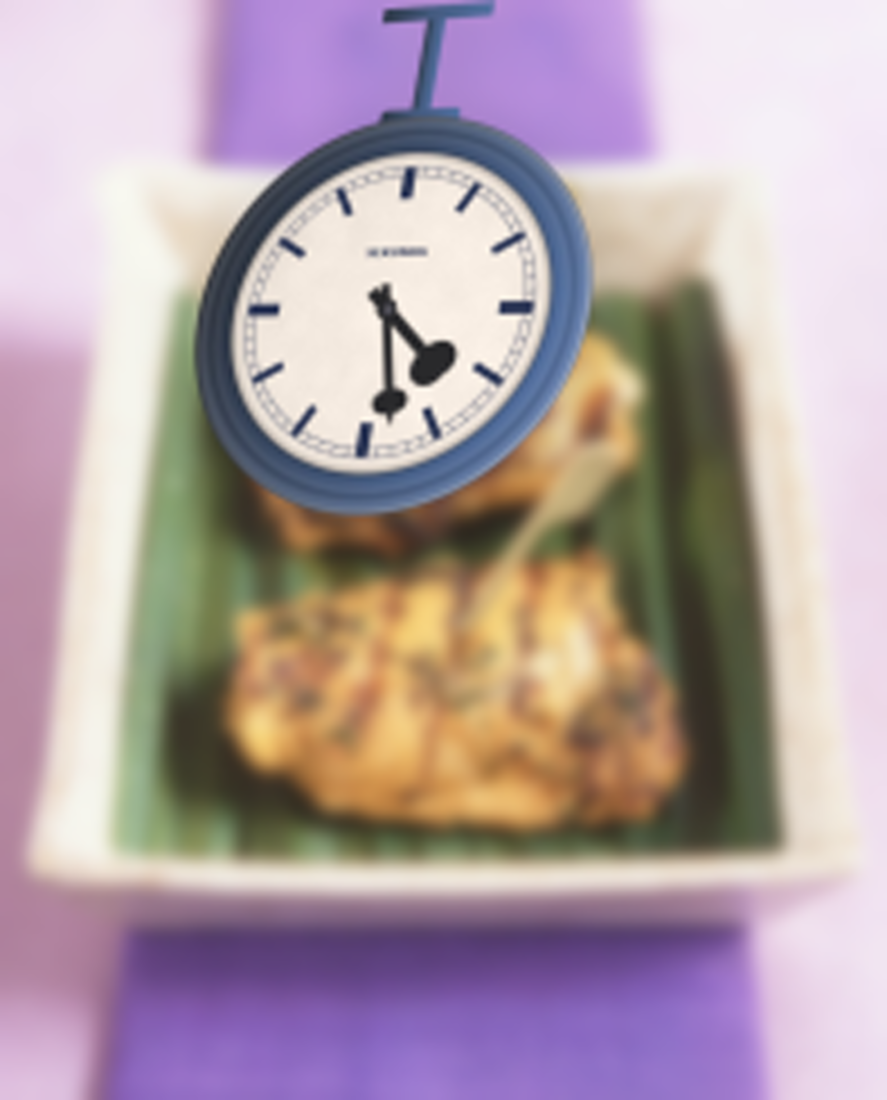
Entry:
4h28
